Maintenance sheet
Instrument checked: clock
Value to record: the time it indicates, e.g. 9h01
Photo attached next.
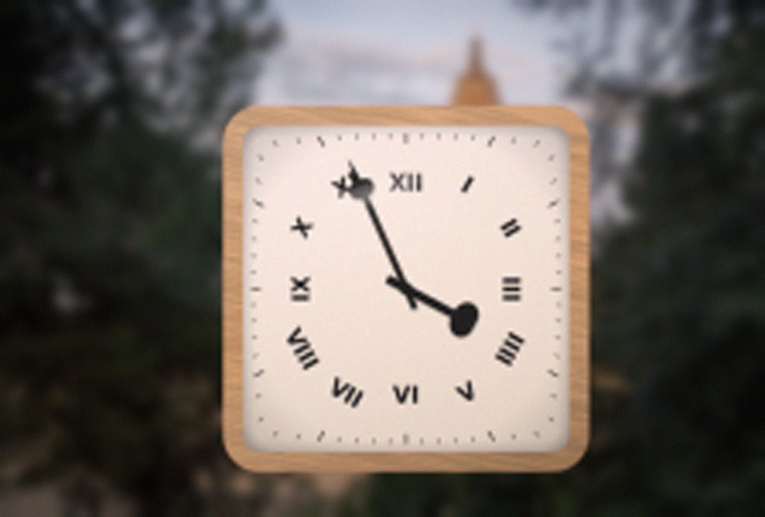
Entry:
3h56
